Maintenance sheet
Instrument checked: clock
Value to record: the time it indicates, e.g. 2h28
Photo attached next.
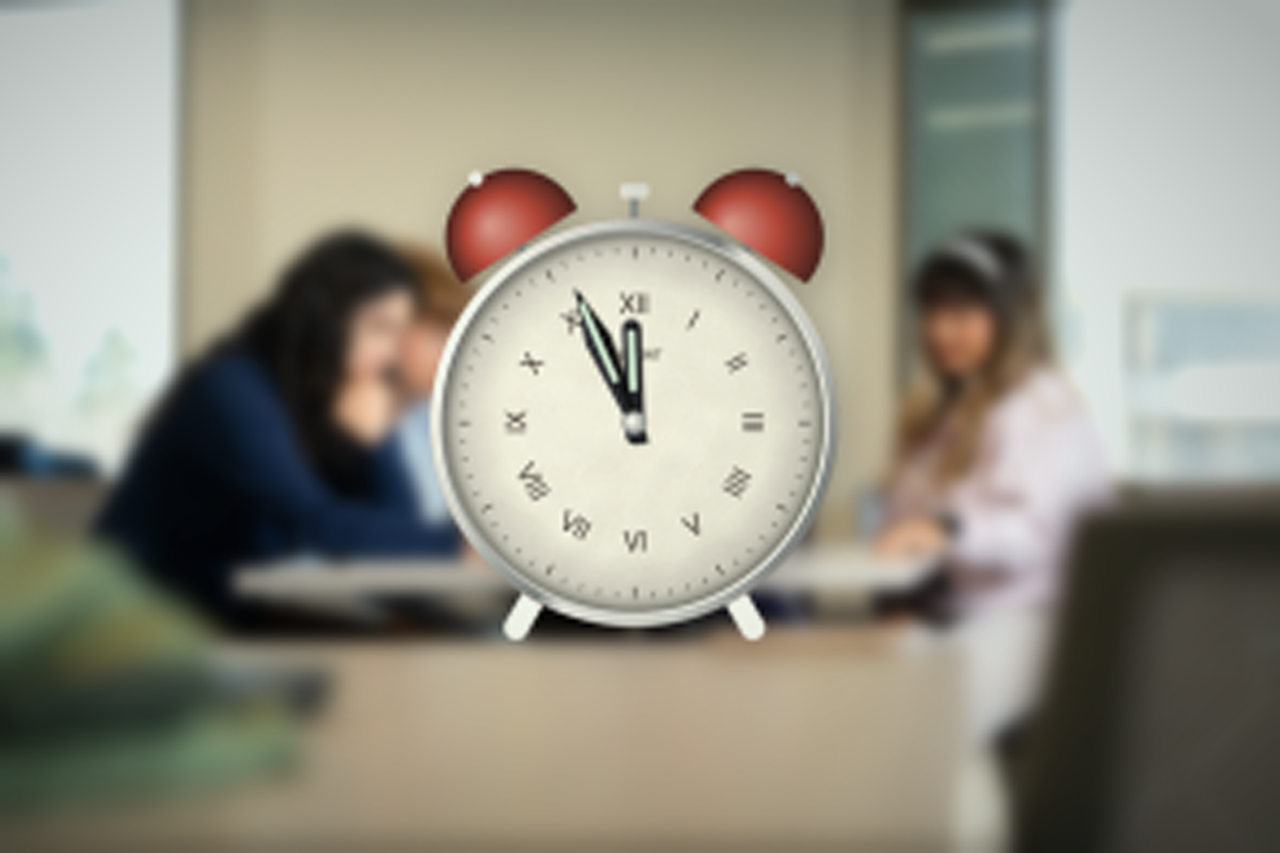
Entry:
11h56
